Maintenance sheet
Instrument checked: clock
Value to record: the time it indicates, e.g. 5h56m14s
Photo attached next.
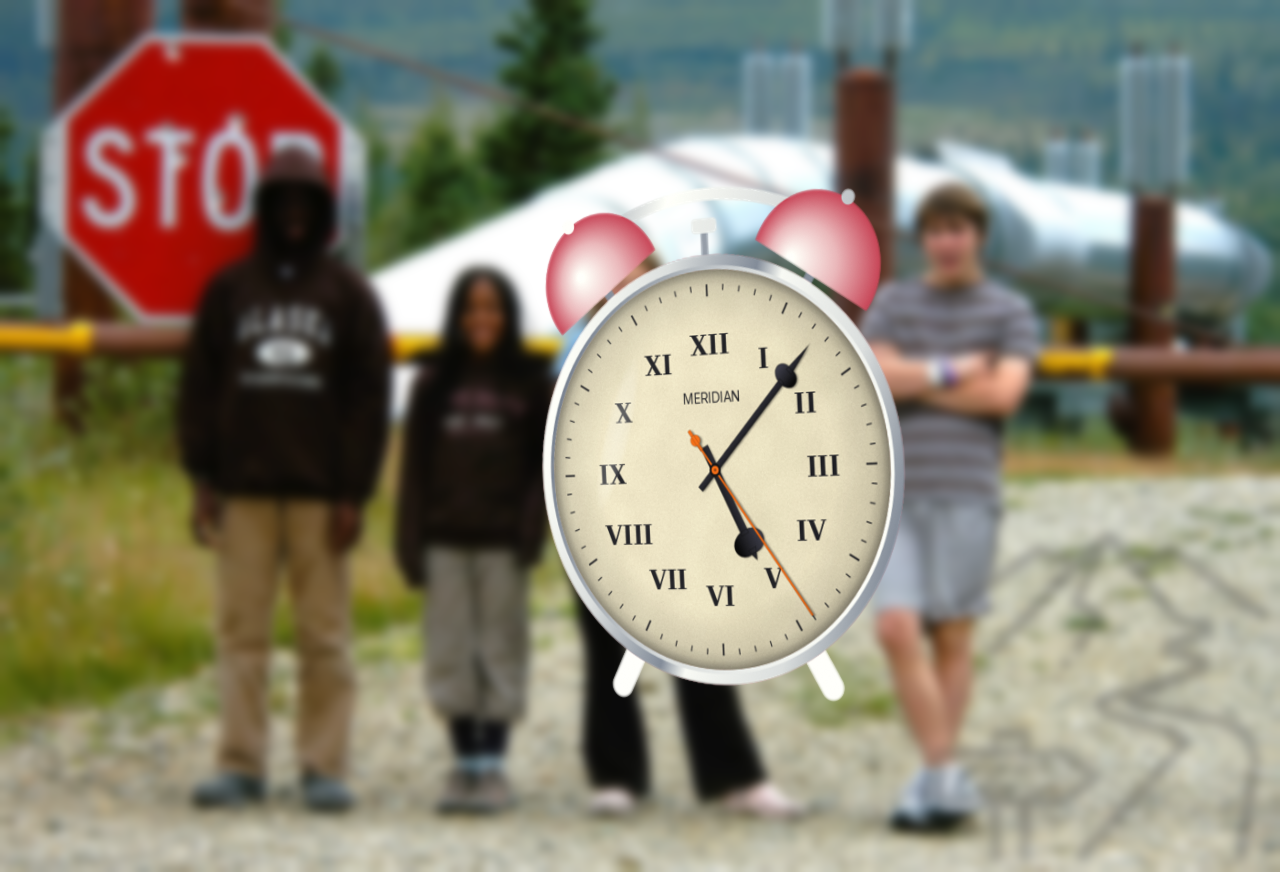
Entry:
5h07m24s
